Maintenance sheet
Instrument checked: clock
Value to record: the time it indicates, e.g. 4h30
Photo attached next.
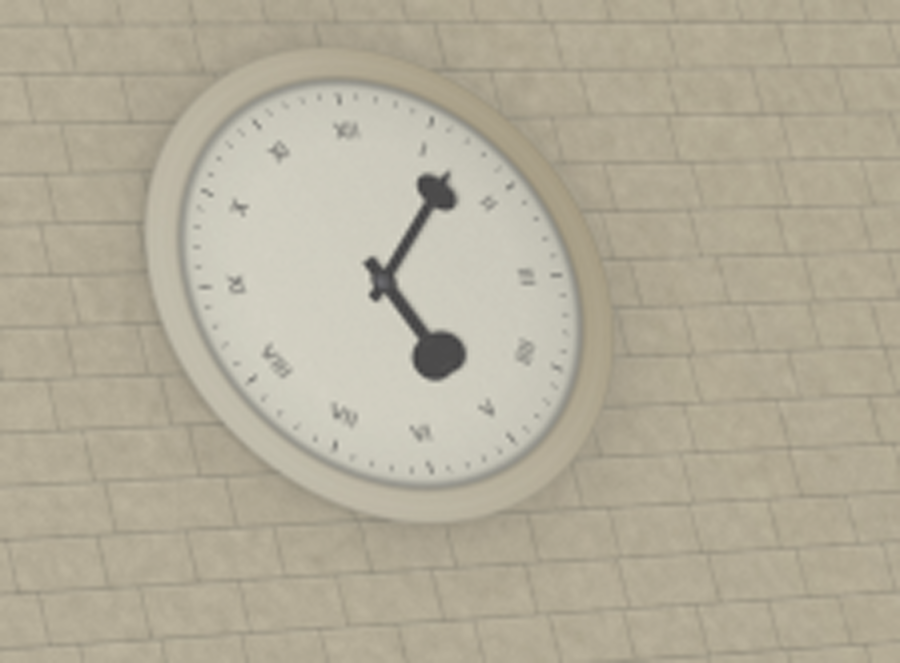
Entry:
5h07
